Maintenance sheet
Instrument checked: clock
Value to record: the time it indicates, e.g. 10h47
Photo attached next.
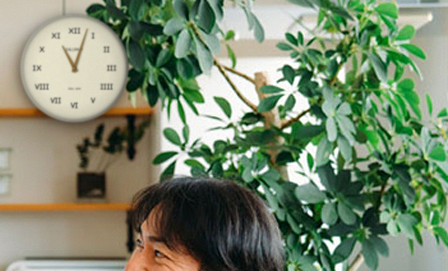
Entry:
11h03
